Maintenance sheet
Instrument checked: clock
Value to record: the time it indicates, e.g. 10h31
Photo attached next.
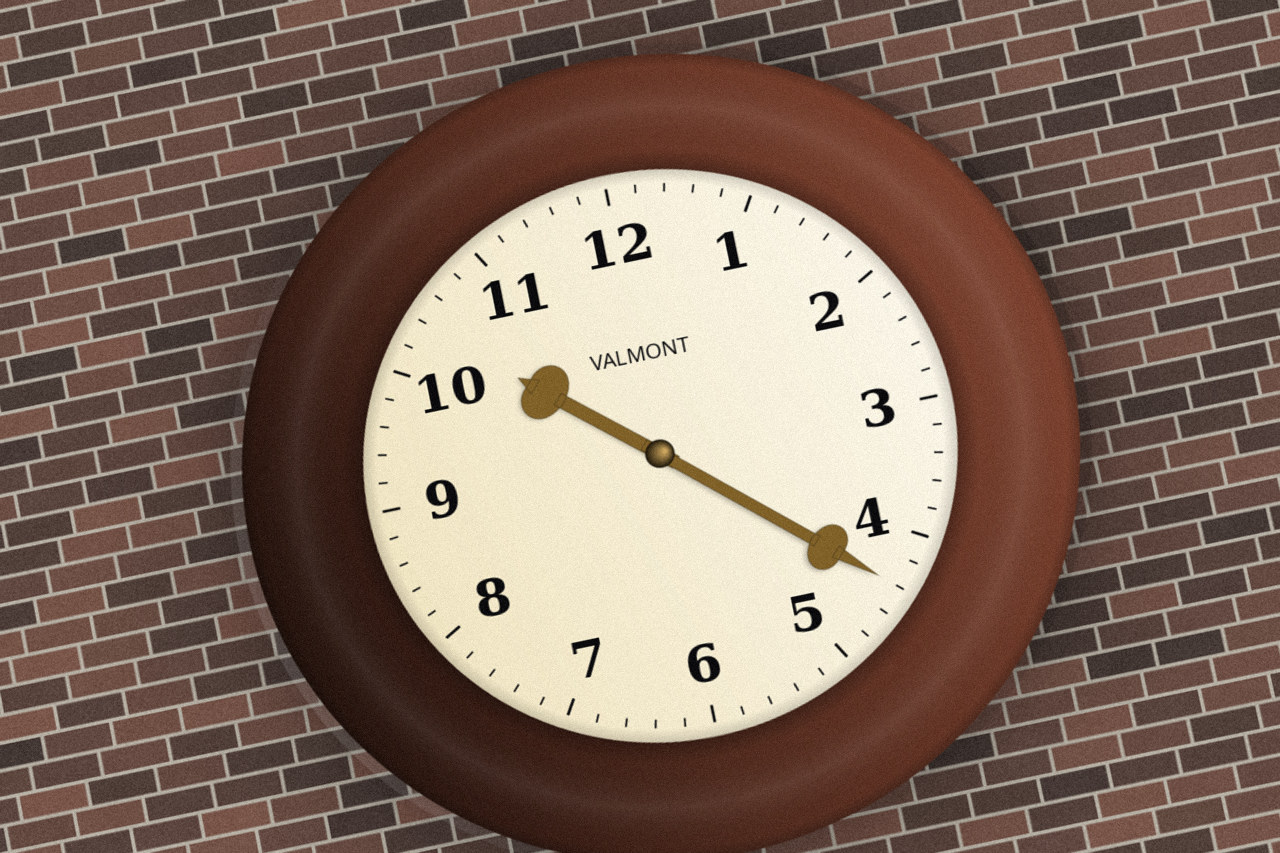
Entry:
10h22
